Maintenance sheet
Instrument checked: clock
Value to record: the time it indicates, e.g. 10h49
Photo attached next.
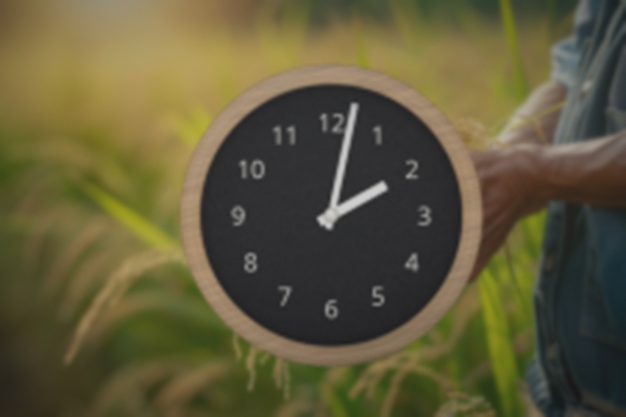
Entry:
2h02
